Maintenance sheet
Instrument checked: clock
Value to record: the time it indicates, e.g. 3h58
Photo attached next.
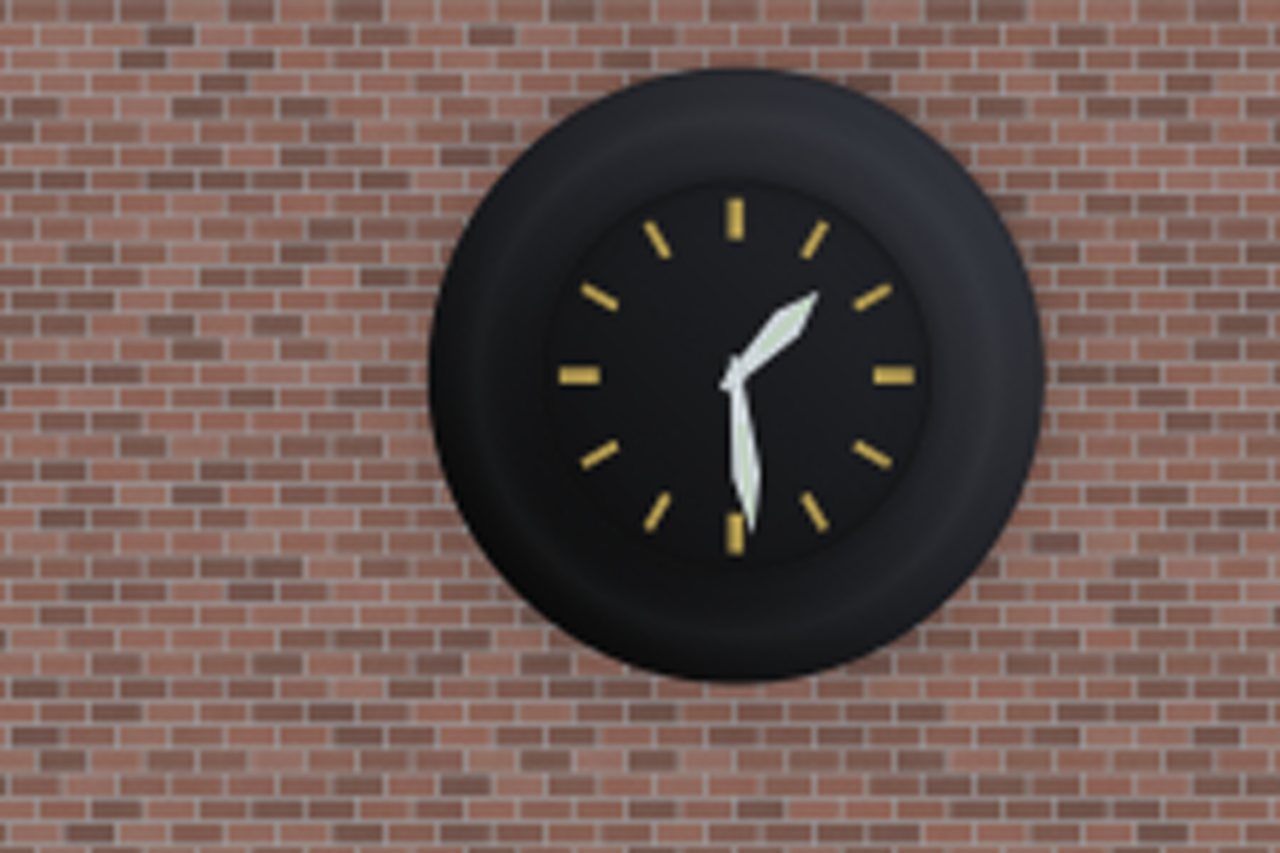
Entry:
1h29
